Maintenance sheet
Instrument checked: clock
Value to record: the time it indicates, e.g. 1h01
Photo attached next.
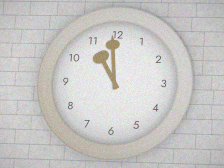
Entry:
10h59
